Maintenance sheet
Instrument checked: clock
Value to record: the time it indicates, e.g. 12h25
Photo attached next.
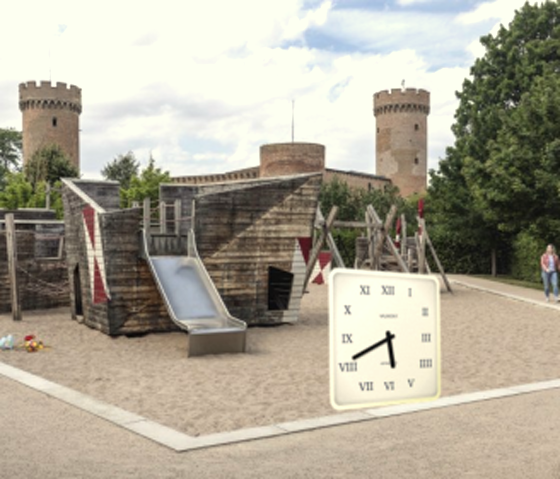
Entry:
5h41
